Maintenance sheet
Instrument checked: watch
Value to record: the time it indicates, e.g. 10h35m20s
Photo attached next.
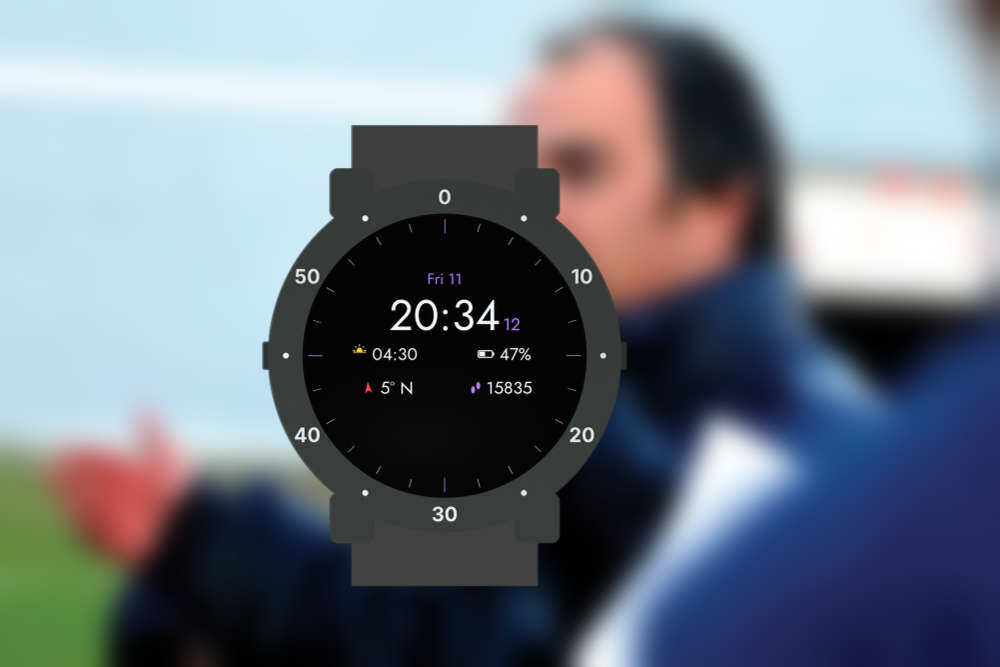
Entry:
20h34m12s
